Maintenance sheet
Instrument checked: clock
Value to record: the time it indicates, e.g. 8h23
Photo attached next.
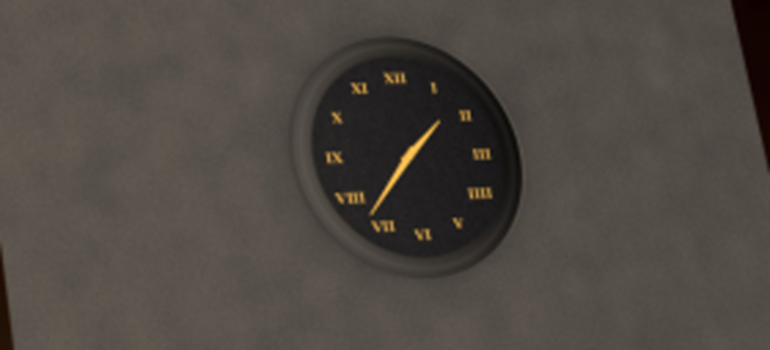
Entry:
1h37
